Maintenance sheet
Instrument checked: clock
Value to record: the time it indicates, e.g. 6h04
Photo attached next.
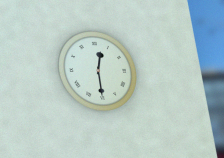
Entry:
12h30
